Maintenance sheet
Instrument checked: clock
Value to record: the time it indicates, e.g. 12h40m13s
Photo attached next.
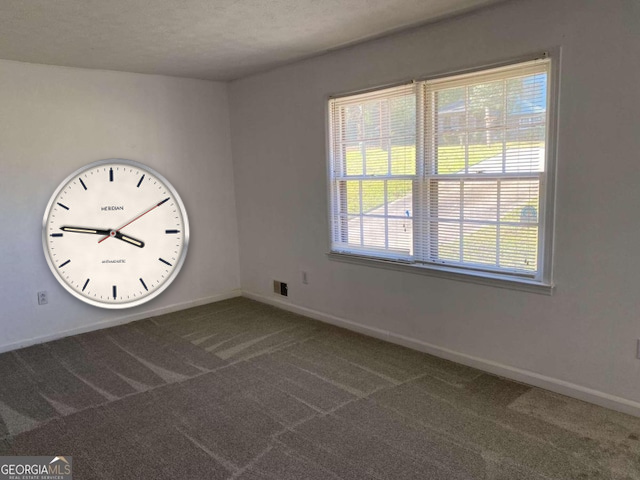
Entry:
3h46m10s
